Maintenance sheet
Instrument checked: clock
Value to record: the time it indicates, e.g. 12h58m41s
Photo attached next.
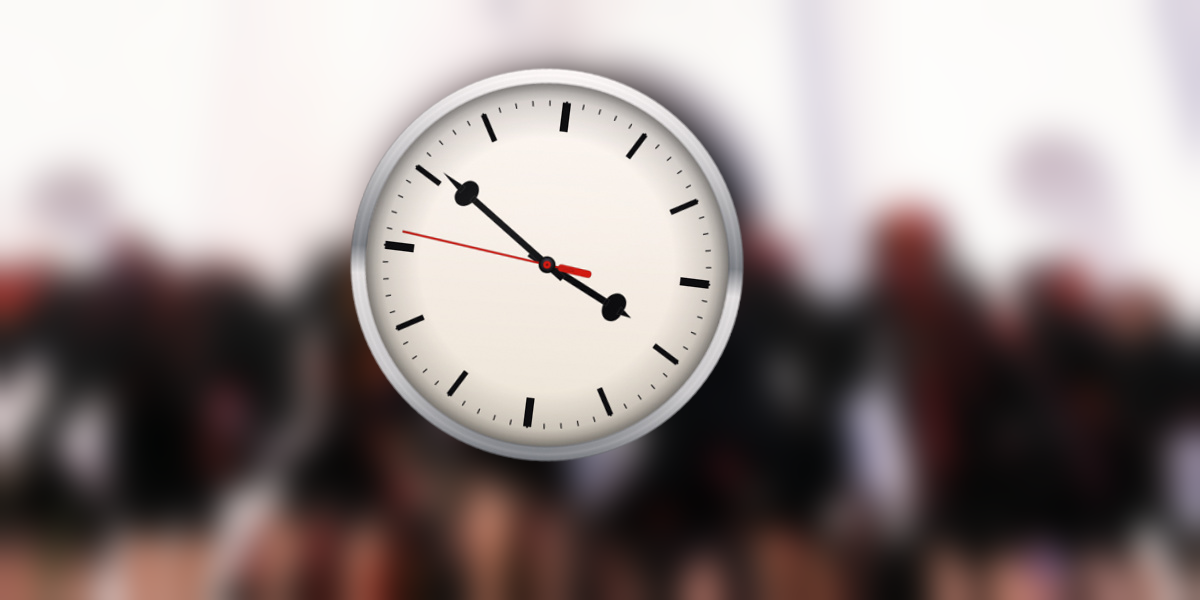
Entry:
3h50m46s
